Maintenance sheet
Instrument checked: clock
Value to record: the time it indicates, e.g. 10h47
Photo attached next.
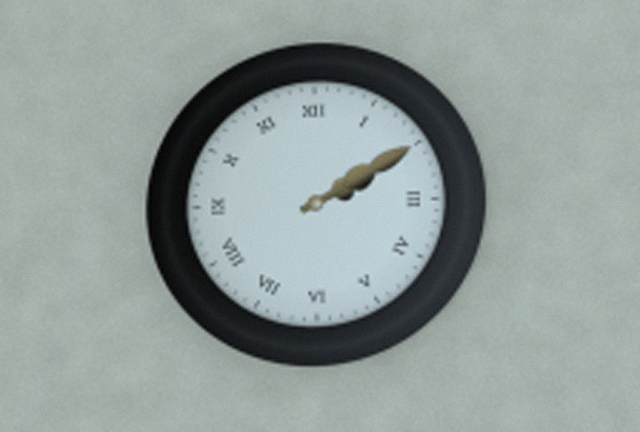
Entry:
2h10
